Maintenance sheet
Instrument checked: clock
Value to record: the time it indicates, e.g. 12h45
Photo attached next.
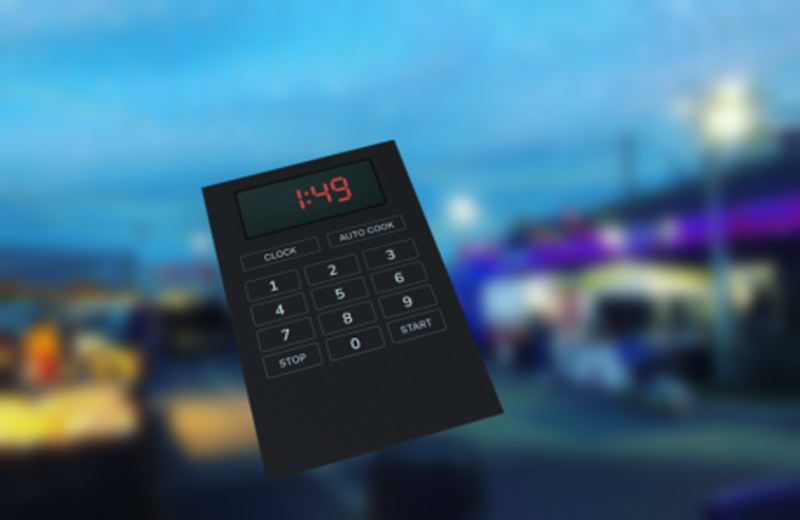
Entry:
1h49
